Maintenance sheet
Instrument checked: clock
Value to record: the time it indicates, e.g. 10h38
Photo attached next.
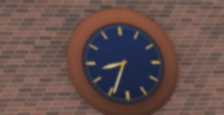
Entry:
8h34
